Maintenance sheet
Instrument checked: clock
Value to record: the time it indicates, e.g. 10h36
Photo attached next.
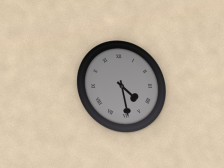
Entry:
4h29
